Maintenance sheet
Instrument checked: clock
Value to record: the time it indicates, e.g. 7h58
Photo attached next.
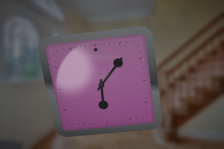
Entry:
6h07
